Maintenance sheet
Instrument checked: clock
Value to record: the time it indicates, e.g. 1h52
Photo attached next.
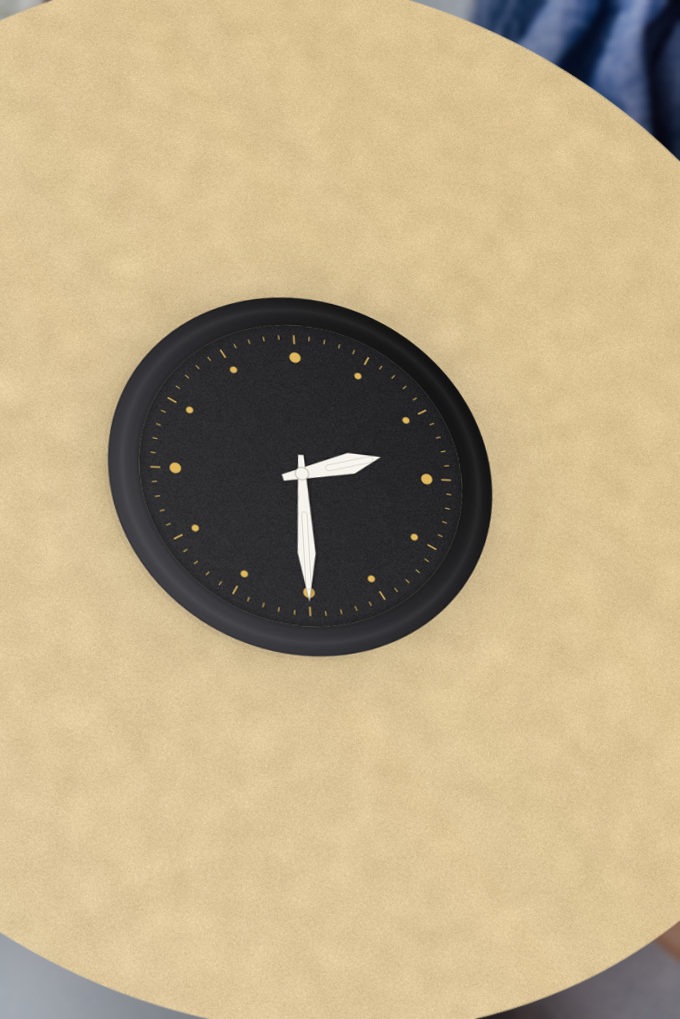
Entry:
2h30
